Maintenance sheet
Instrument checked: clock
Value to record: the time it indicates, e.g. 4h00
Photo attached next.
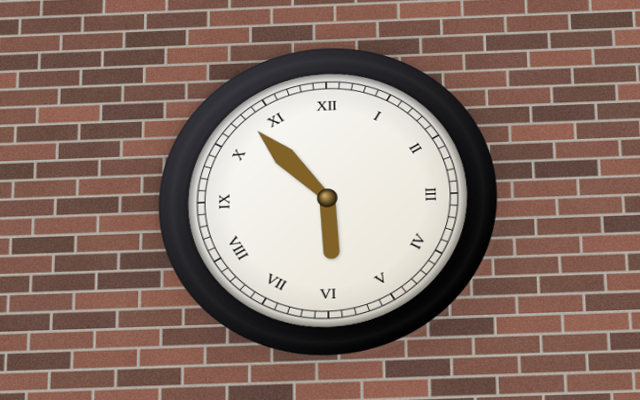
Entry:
5h53
